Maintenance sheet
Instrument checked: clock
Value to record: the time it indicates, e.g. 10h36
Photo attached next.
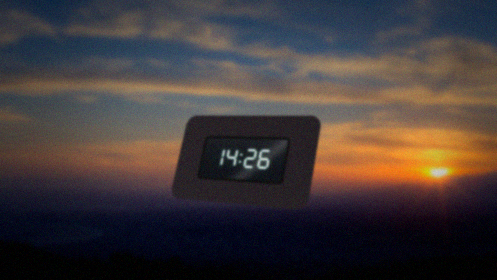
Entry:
14h26
